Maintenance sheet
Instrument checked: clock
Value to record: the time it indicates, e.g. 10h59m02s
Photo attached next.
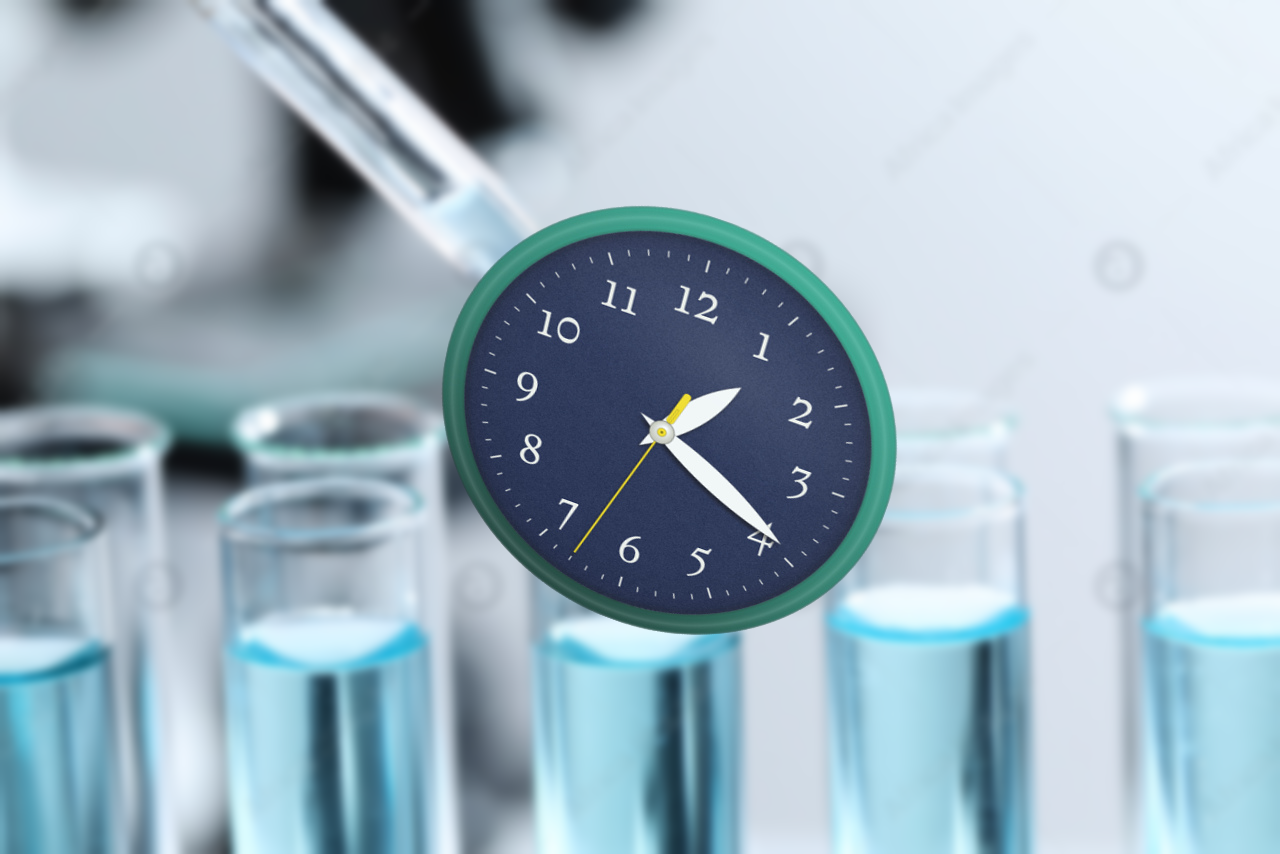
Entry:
1h19m33s
